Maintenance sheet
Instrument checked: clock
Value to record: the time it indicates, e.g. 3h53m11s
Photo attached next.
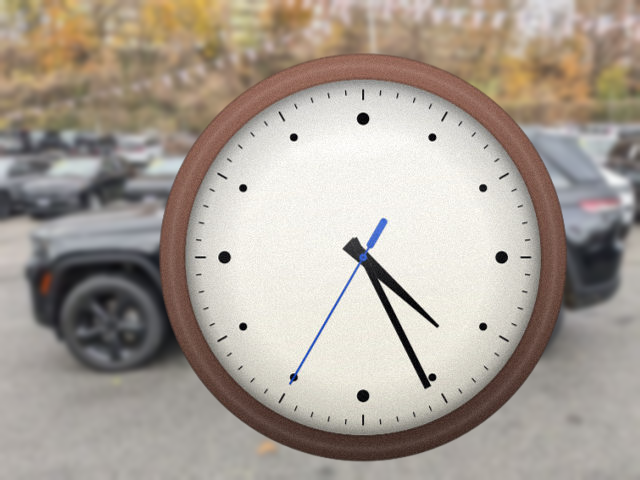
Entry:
4h25m35s
